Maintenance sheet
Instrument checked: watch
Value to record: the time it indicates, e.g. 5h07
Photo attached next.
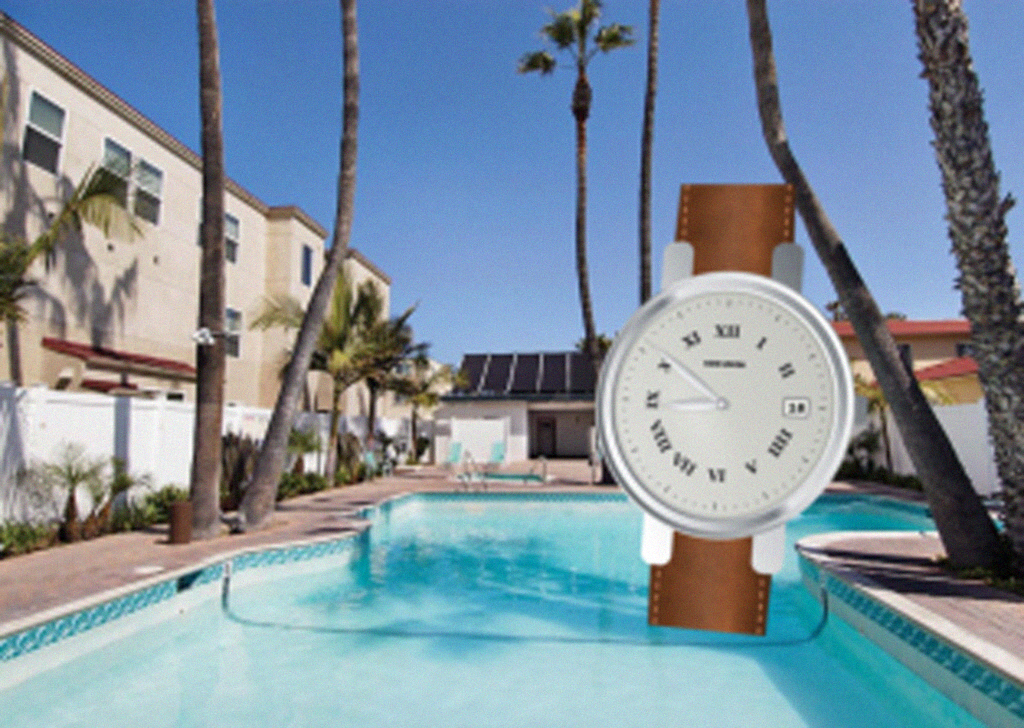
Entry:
8h51
